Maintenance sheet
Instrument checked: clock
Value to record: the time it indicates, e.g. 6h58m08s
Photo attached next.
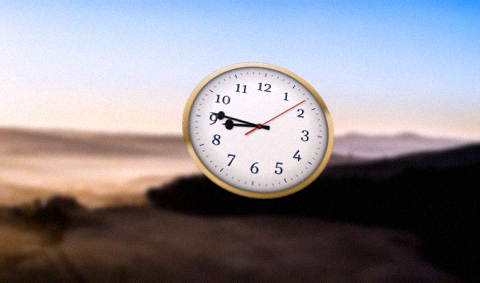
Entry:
8h46m08s
